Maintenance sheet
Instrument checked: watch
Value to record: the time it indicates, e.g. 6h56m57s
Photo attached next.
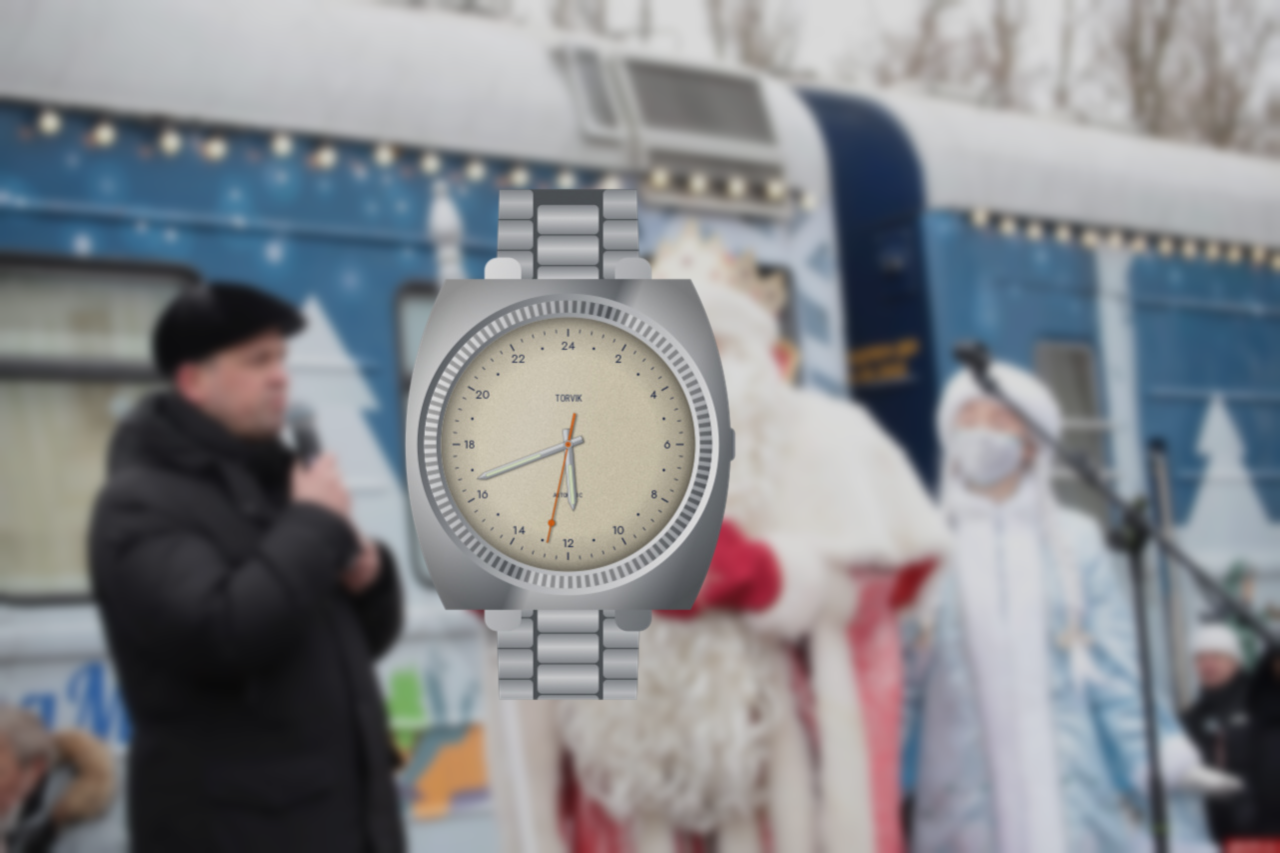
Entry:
11h41m32s
